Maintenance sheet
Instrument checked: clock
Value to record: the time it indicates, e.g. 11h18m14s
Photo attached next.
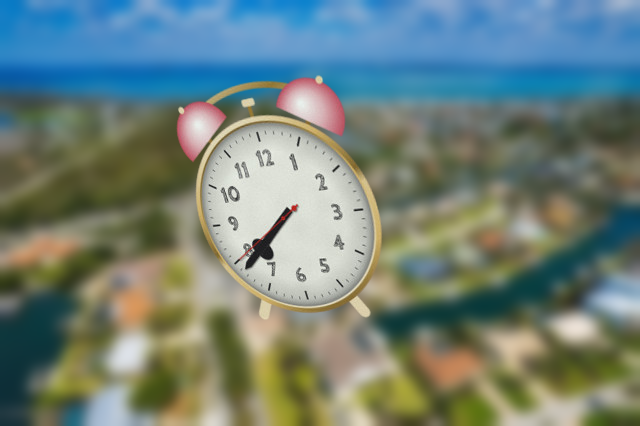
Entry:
7h38m40s
